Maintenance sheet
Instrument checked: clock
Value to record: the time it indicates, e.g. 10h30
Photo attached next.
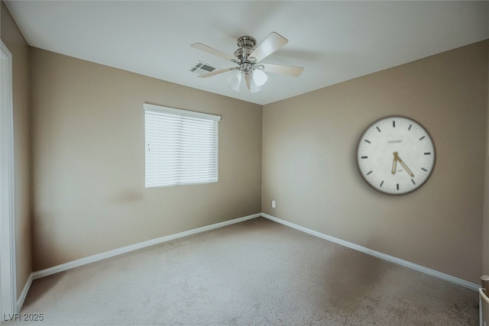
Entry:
6h24
